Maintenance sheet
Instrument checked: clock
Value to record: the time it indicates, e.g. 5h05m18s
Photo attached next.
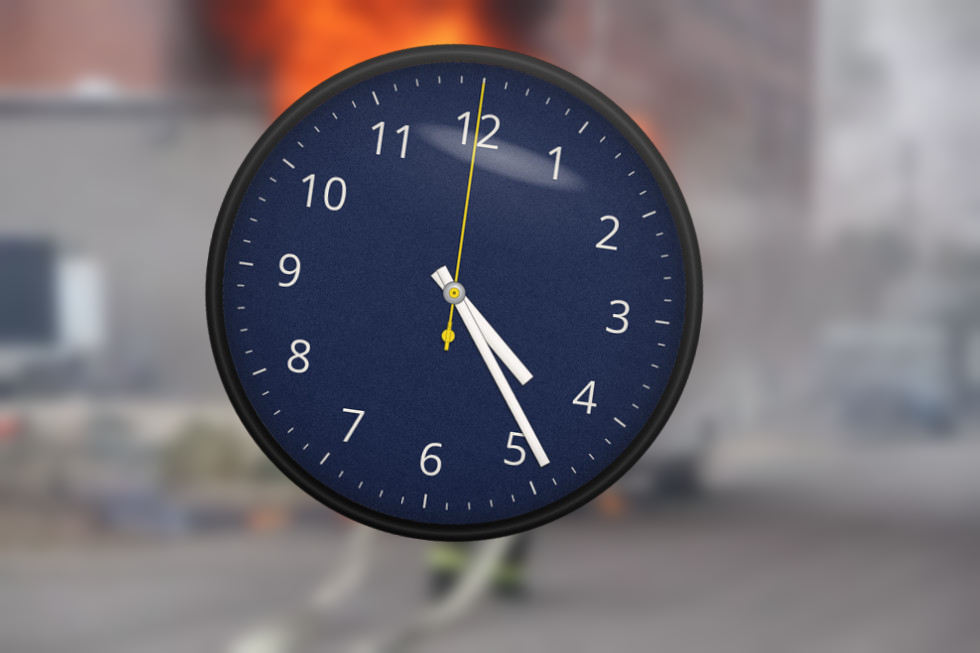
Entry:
4h24m00s
